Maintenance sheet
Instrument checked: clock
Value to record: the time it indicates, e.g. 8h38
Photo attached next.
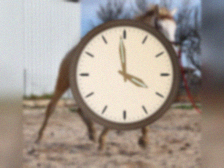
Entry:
3h59
